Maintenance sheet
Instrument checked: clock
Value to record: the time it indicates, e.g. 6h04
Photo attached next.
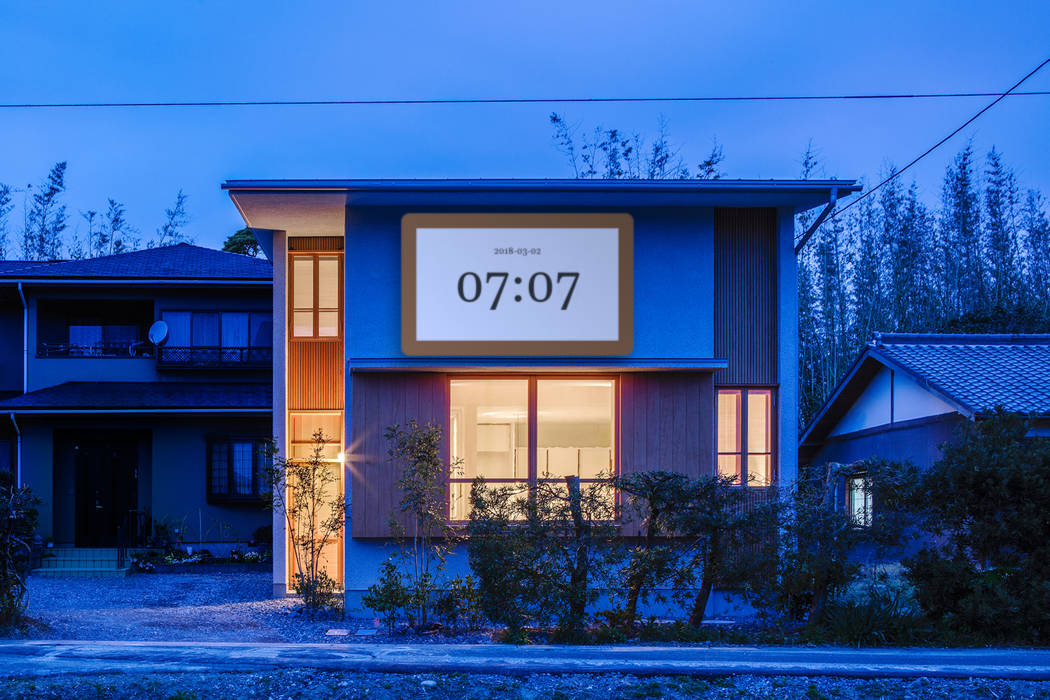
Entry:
7h07
